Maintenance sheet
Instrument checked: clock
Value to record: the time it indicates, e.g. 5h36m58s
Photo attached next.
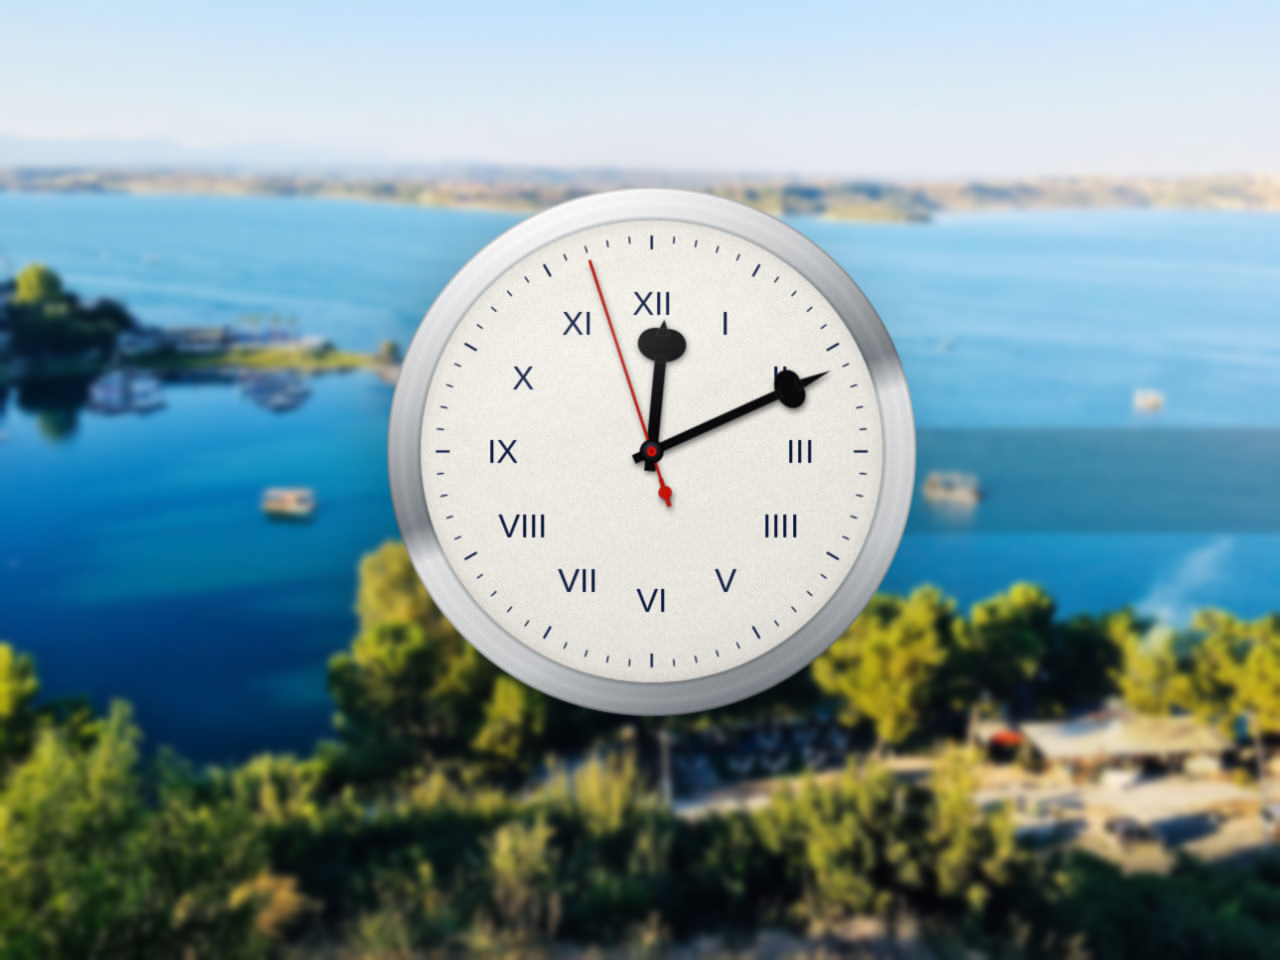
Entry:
12h10m57s
